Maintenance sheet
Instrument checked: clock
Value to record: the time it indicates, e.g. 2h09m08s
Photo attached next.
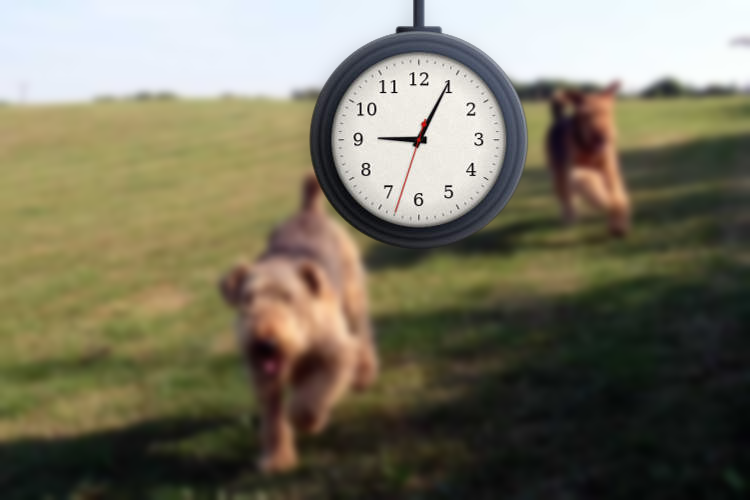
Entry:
9h04m33s
